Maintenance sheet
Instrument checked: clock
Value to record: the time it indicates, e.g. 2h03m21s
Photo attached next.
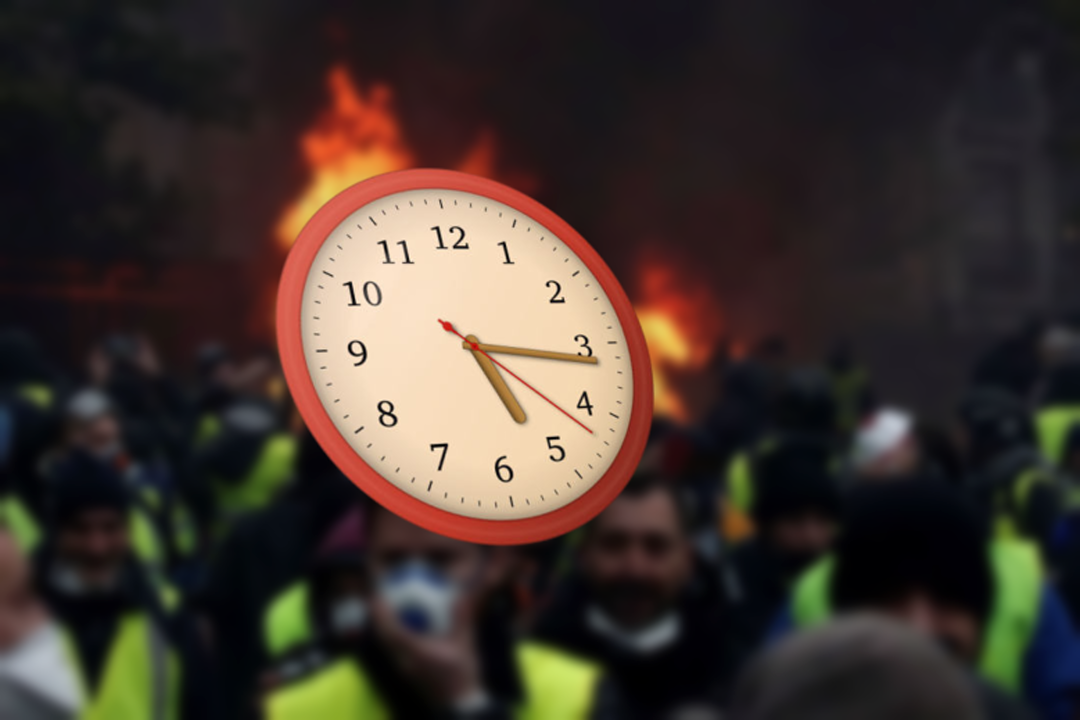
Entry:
5h16m22s
